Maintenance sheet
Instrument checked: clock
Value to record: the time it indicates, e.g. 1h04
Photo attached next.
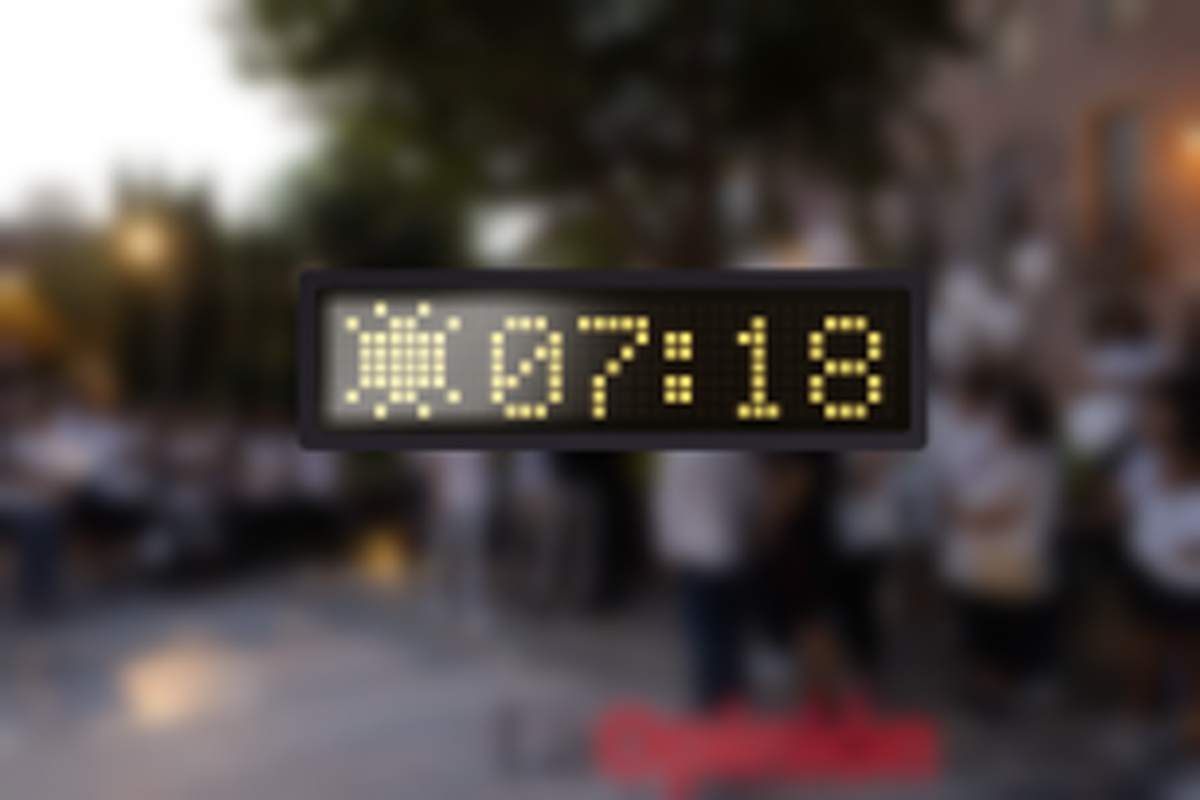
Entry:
7h18
